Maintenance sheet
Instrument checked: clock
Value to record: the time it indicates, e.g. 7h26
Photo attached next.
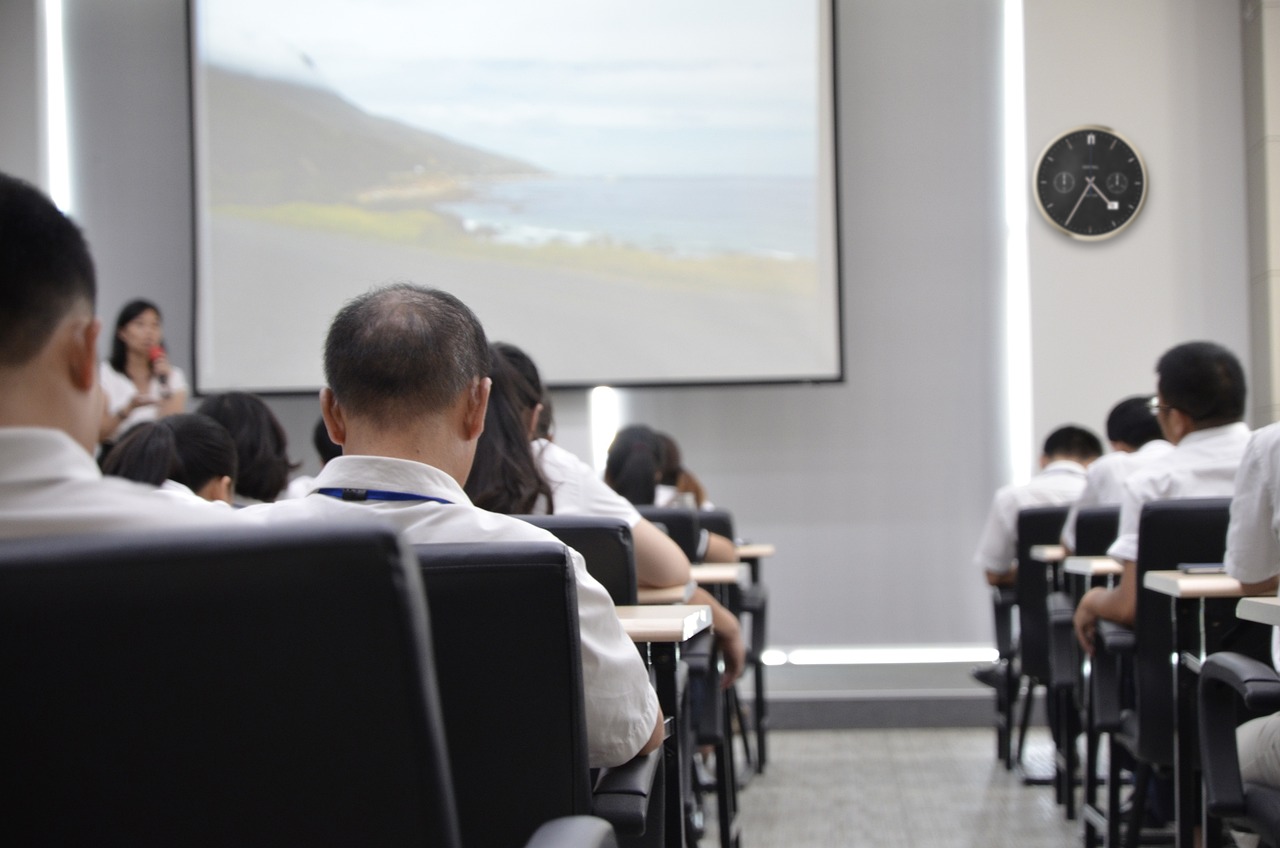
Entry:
4h35
